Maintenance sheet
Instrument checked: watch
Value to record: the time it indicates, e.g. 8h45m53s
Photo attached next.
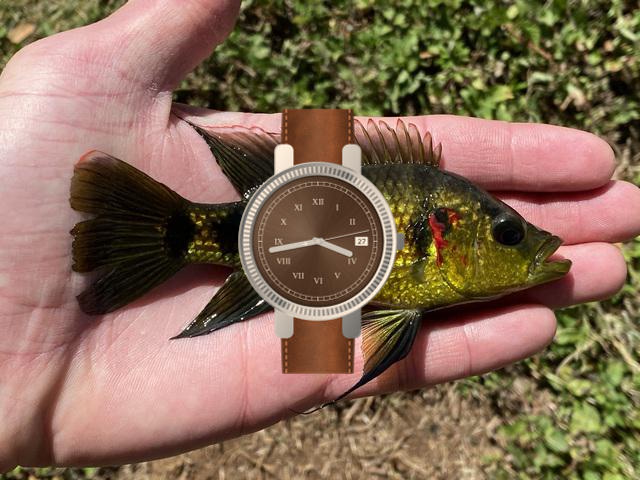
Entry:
3h43m13s
